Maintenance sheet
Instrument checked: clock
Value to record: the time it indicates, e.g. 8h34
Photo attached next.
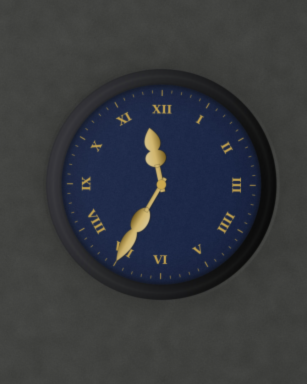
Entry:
11h35
